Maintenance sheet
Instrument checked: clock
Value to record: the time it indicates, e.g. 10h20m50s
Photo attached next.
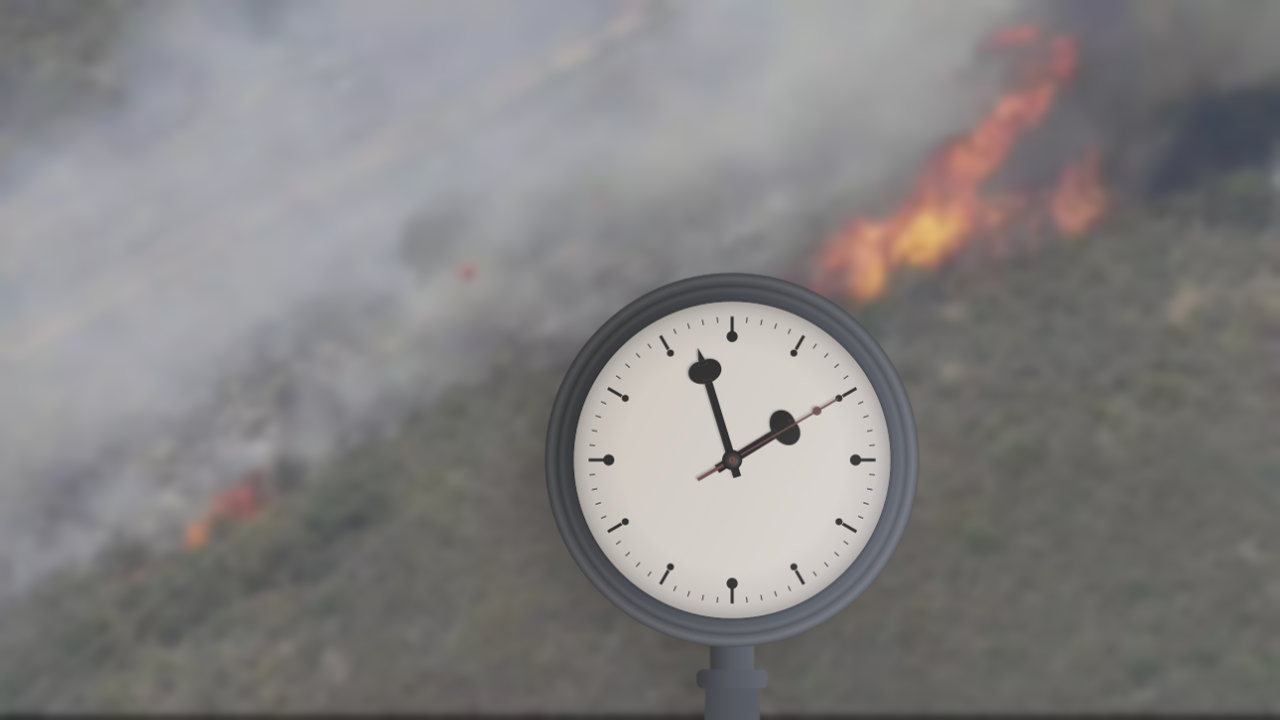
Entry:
1h57m10s
